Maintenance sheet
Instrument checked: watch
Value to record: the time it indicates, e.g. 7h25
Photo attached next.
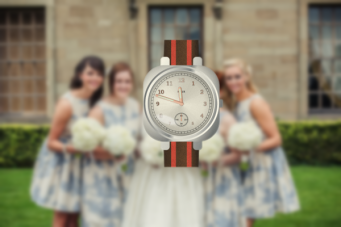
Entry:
11h48
